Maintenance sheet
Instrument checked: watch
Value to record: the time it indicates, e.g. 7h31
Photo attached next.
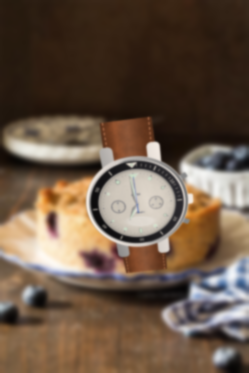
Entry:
6h59
